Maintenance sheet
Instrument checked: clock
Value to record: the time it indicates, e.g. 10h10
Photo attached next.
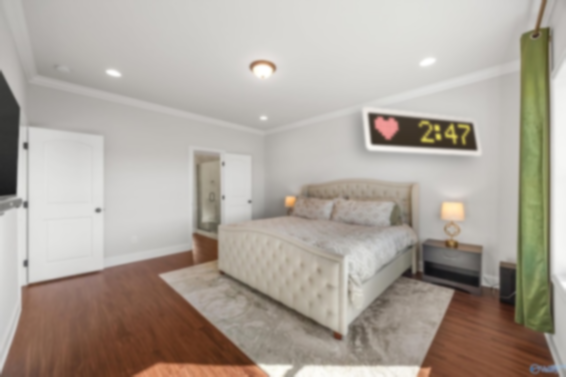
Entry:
2h47
